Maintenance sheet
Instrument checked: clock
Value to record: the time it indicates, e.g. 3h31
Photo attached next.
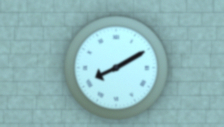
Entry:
8h10
